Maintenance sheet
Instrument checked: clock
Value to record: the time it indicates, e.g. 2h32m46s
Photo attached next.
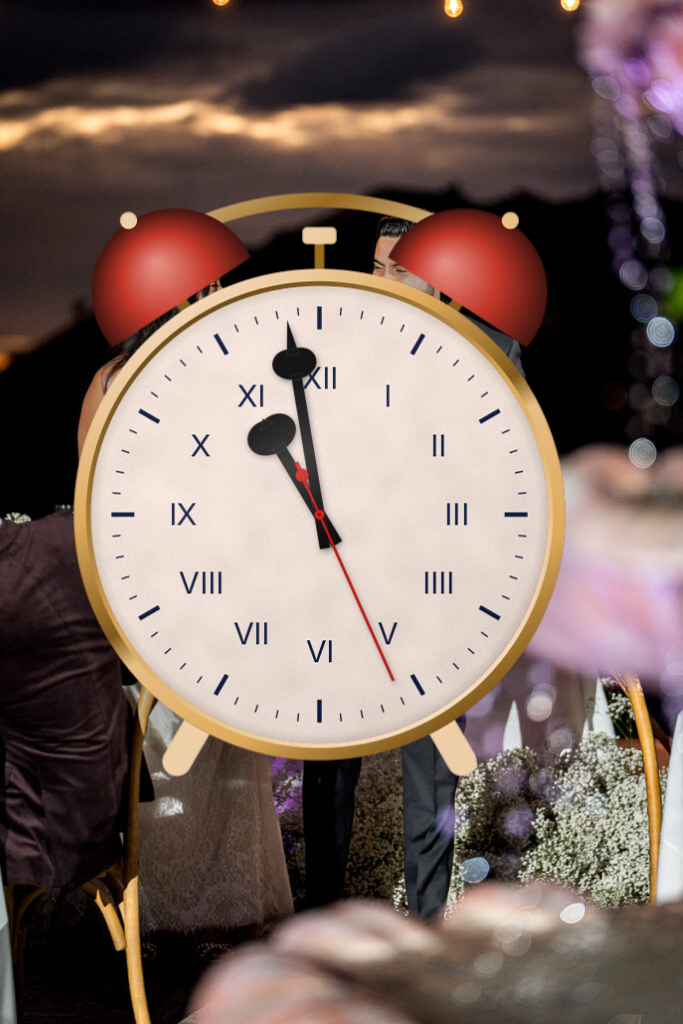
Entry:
10h58m26s
